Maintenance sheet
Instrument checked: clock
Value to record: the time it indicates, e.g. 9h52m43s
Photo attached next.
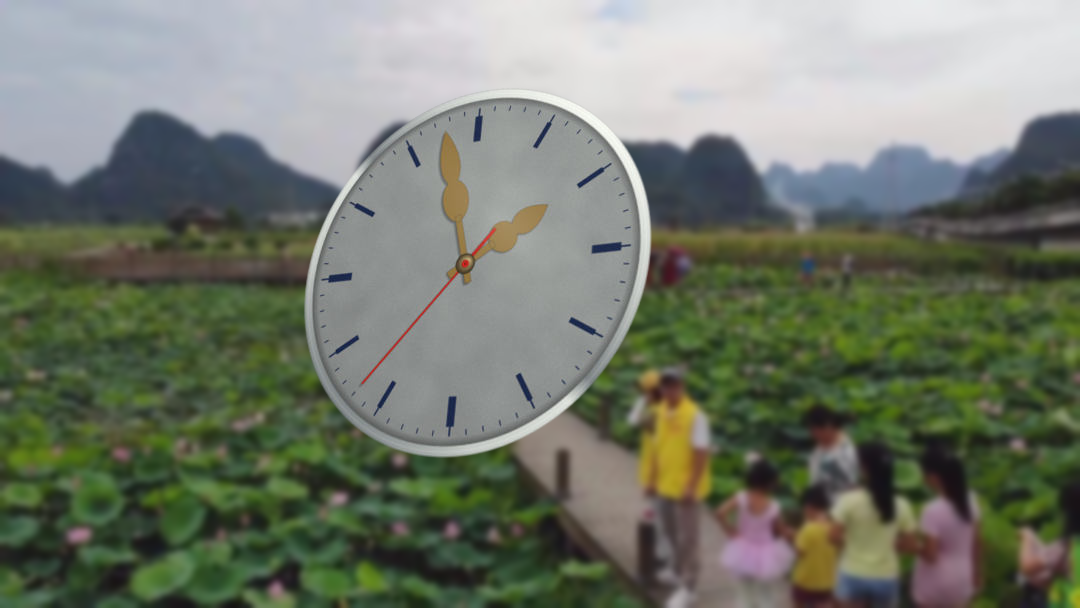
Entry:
1h57m37s
